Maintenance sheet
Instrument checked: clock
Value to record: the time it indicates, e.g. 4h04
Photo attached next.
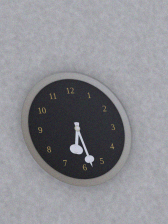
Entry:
6h28
